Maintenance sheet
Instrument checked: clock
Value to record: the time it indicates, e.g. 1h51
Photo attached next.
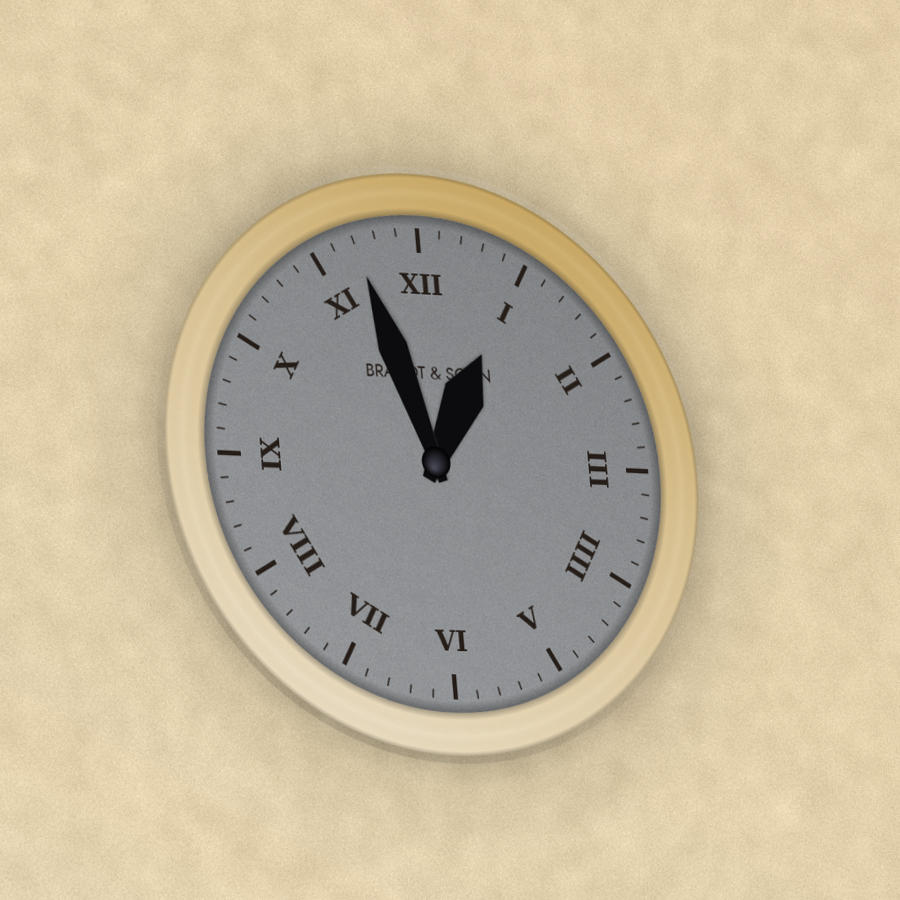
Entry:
12h57
